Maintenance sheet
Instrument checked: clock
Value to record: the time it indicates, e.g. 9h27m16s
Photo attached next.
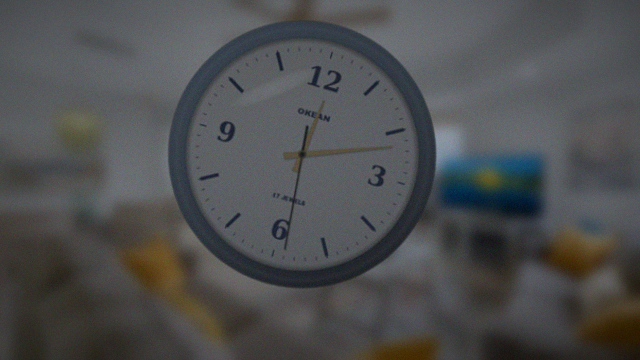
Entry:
12h11m29s
